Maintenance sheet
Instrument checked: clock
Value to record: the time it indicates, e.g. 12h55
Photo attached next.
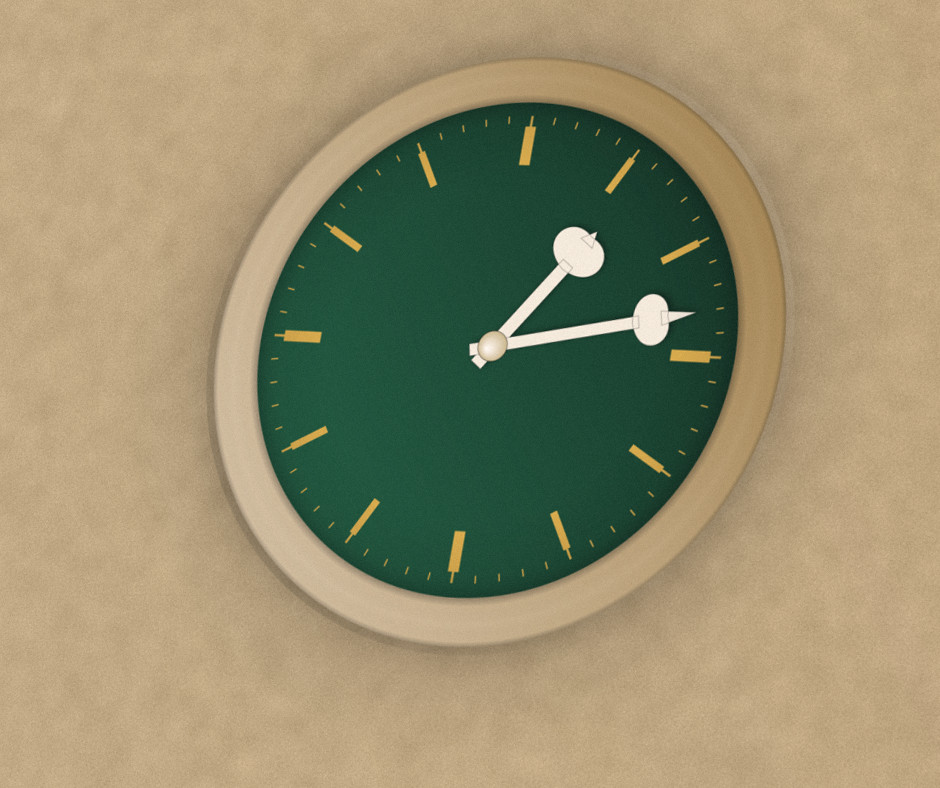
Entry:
1h13
